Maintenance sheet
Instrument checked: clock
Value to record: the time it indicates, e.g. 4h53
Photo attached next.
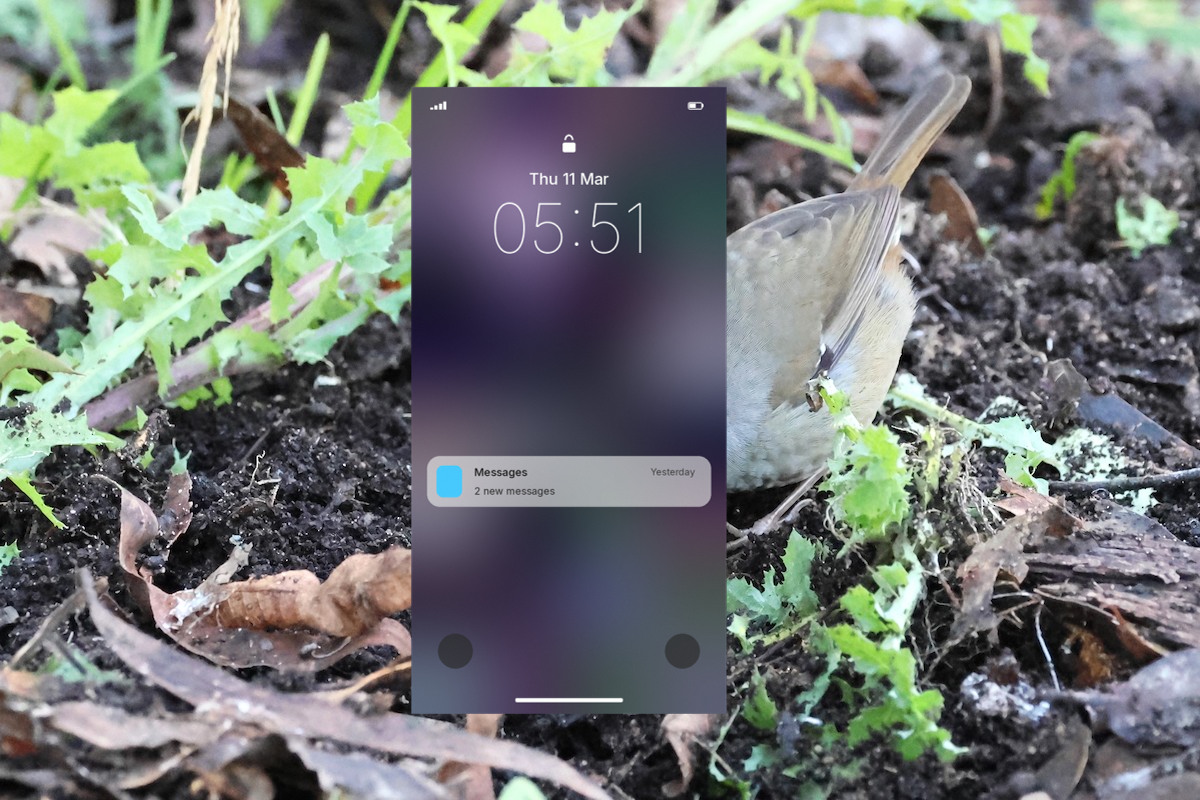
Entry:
5h51
